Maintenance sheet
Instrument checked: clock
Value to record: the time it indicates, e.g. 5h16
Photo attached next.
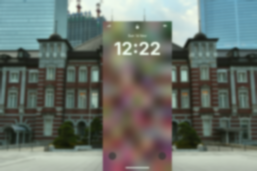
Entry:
12h22
